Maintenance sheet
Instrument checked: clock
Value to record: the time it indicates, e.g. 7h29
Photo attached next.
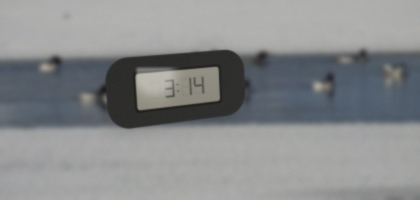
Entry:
3h14
